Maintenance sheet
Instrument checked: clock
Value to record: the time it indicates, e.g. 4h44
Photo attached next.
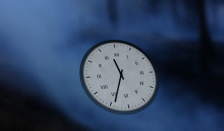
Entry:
11h34
